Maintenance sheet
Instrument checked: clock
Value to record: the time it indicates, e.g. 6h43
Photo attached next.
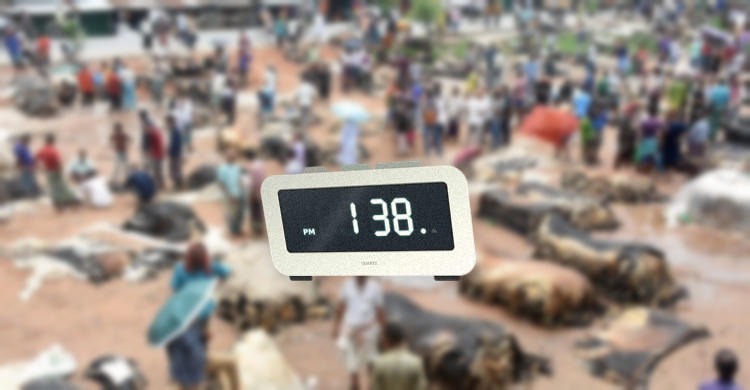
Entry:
1h38
